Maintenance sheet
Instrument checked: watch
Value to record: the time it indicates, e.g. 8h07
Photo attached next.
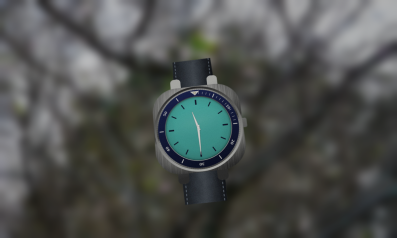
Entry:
11h30
